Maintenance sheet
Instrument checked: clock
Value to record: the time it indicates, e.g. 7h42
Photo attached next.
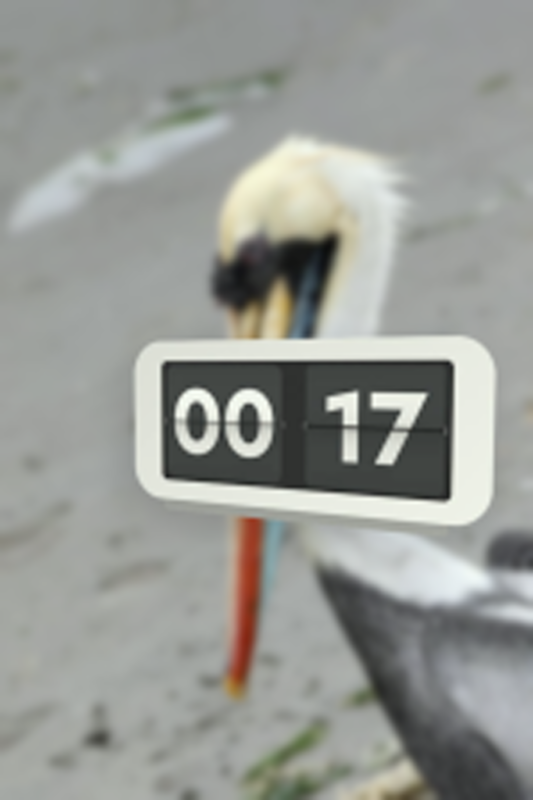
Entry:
0h17
